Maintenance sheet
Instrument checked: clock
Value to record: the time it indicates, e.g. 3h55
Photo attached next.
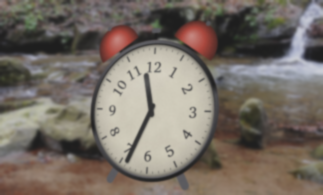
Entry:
11h34
